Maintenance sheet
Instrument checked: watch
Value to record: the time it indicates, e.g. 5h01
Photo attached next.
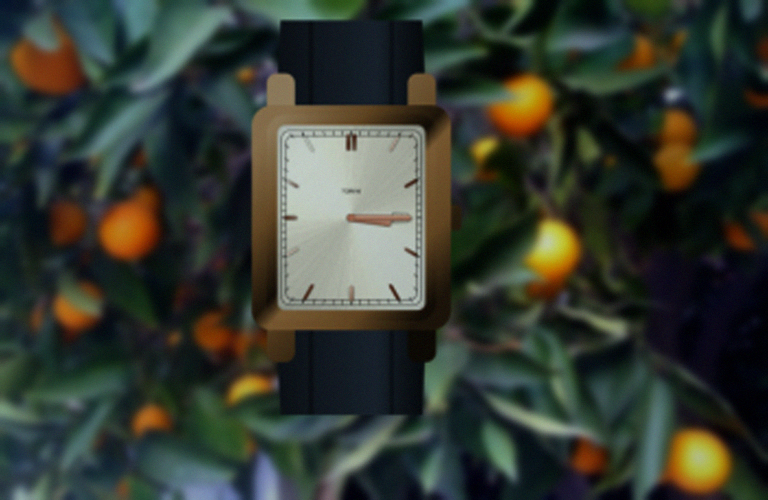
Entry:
3h15
